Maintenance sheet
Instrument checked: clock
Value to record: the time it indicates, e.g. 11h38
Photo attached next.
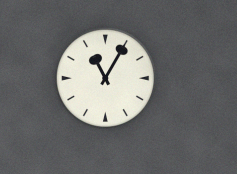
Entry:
11h05
